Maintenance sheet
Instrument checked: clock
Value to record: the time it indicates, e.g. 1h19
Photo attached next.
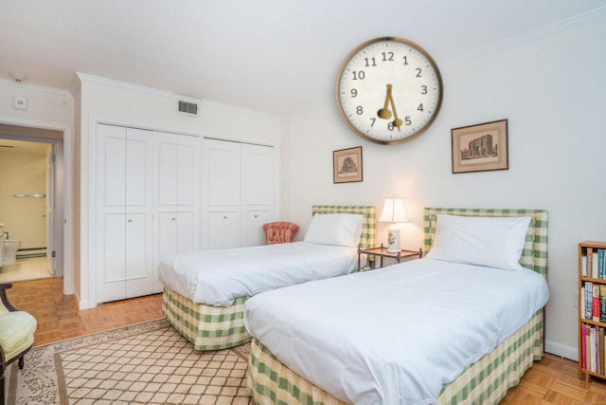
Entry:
6h28
